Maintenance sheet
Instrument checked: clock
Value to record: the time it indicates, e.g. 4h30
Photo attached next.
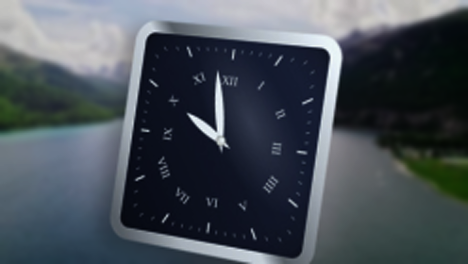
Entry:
9h58
